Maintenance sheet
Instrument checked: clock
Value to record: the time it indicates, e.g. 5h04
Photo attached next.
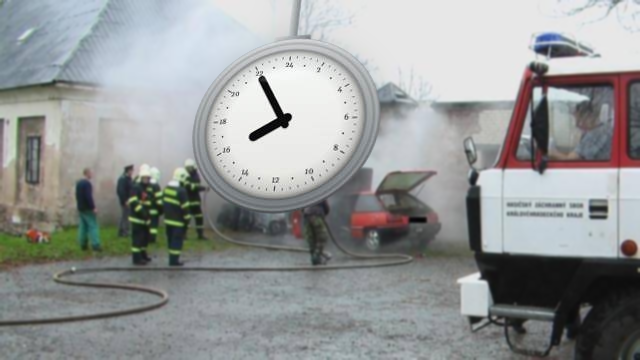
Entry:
15h55
